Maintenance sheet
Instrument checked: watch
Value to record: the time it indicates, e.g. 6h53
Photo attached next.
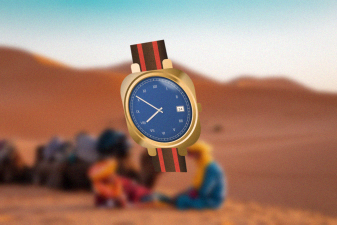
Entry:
7h51
